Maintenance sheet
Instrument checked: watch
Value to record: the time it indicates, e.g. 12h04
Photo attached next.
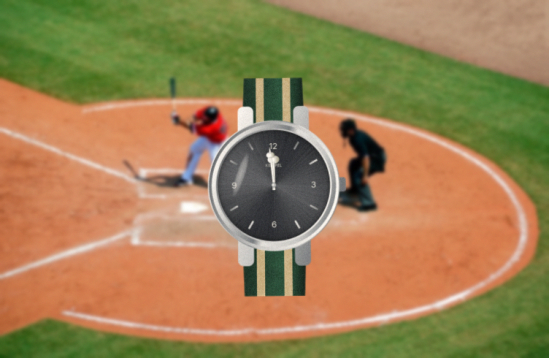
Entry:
11h59
